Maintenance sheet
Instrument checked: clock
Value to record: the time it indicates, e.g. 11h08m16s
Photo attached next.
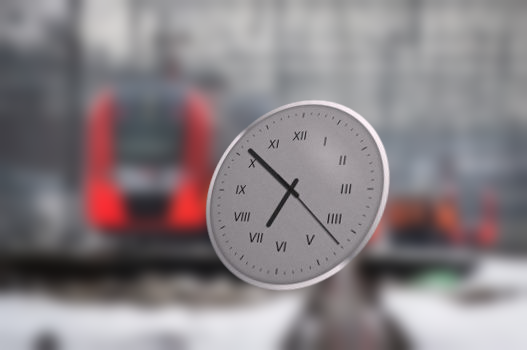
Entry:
6h51m22s
